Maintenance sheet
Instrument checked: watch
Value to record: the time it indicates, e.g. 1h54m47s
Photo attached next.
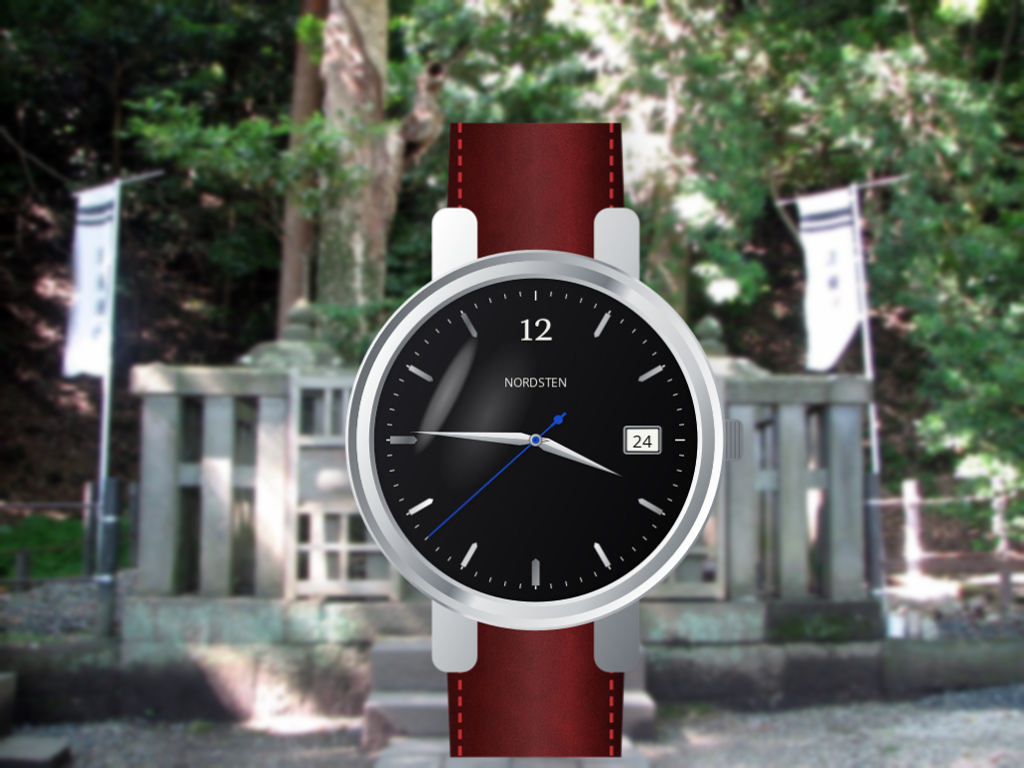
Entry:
3h45m38s
